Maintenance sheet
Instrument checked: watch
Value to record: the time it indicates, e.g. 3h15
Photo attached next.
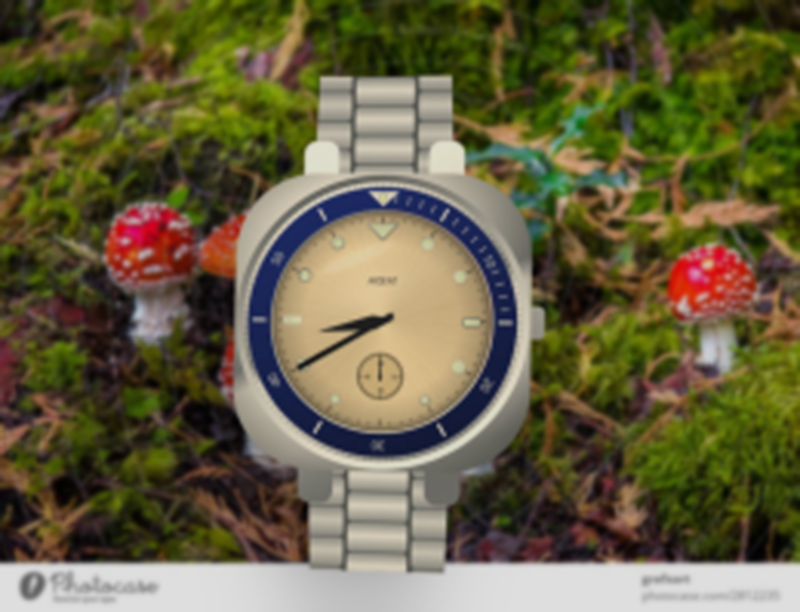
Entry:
8h40
